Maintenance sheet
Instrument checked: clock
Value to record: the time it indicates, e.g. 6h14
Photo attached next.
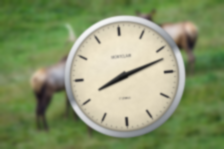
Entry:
8h12
